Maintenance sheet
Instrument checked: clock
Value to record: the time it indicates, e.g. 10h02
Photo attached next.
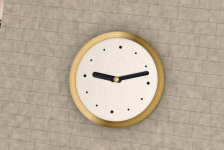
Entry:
9h12
